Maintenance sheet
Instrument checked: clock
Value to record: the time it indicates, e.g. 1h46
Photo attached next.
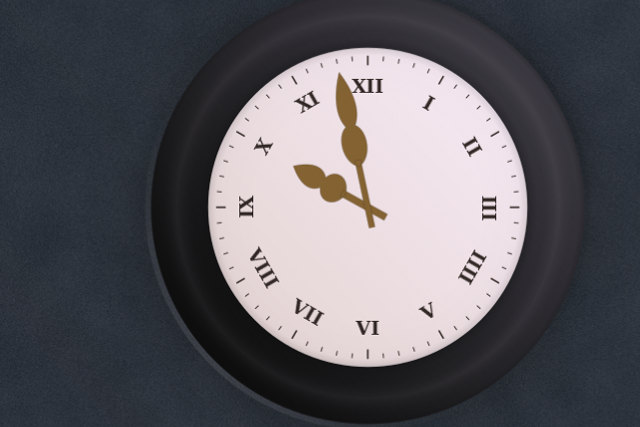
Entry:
9h58
